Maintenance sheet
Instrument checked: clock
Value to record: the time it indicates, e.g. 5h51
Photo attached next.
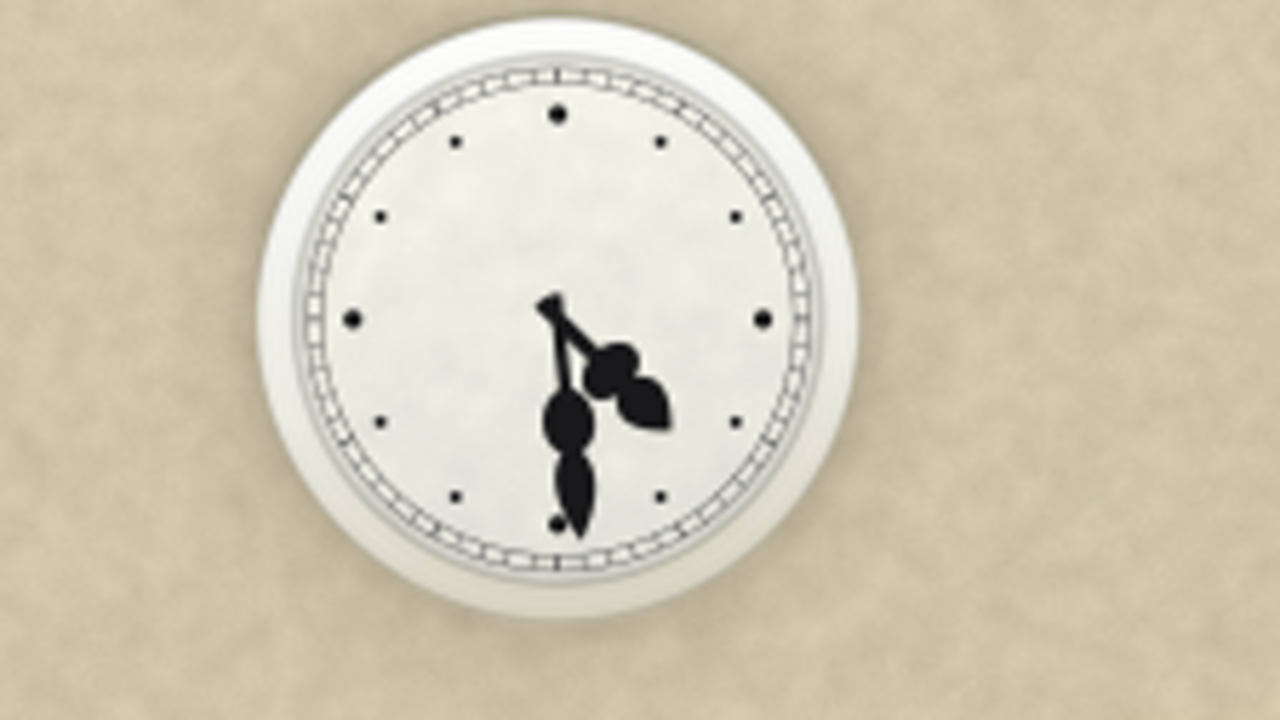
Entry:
4h29
